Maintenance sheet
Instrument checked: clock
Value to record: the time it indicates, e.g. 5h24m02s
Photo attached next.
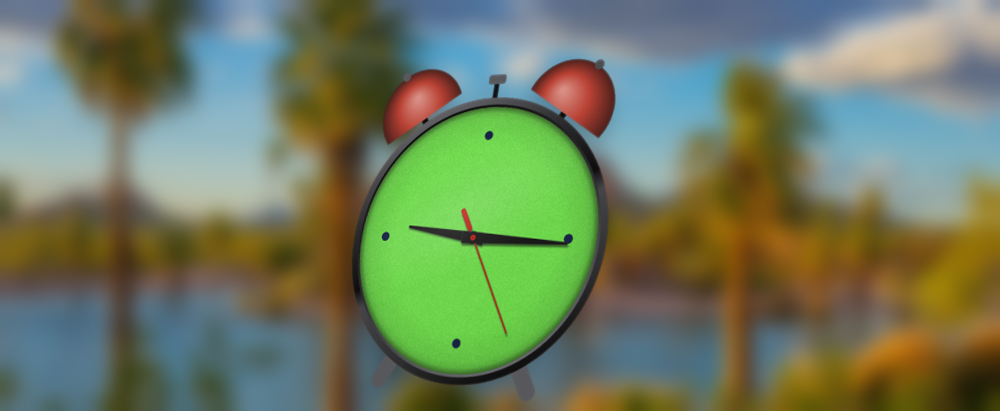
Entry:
9h15m25s
